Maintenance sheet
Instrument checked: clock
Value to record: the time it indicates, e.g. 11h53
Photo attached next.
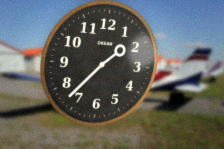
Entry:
1h37
